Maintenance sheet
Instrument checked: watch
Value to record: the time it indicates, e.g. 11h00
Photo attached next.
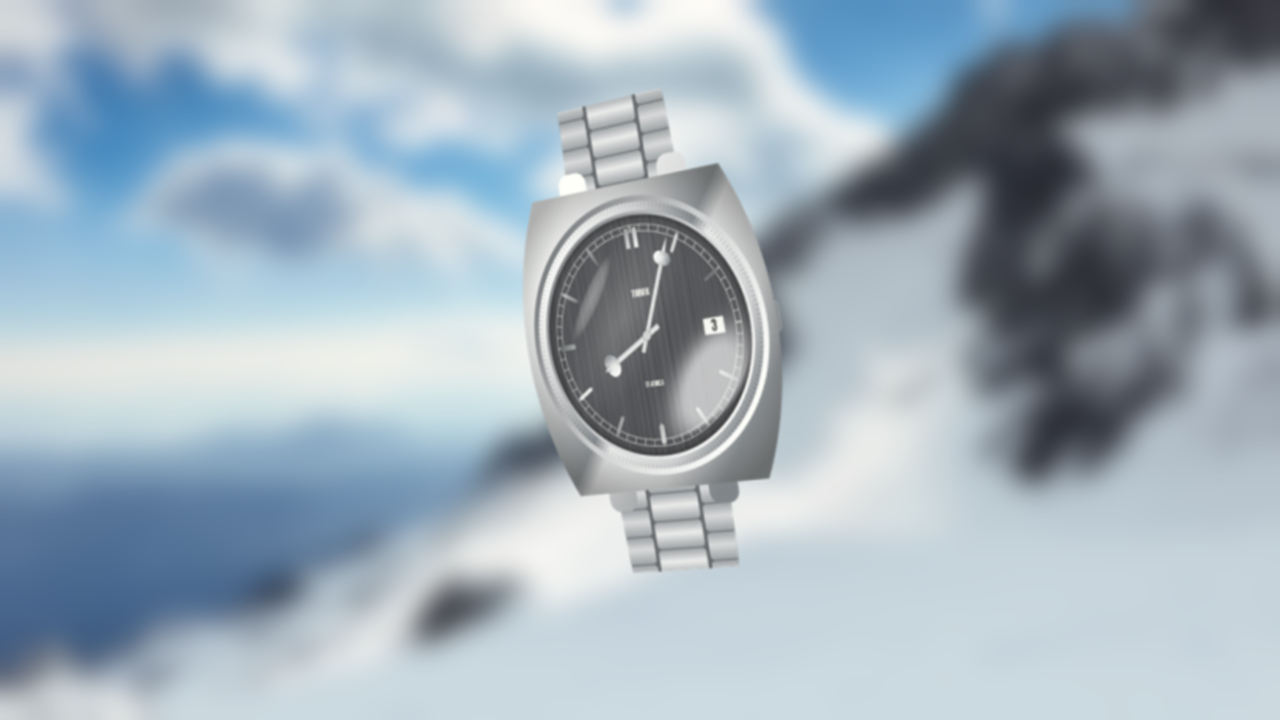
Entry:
8h04
